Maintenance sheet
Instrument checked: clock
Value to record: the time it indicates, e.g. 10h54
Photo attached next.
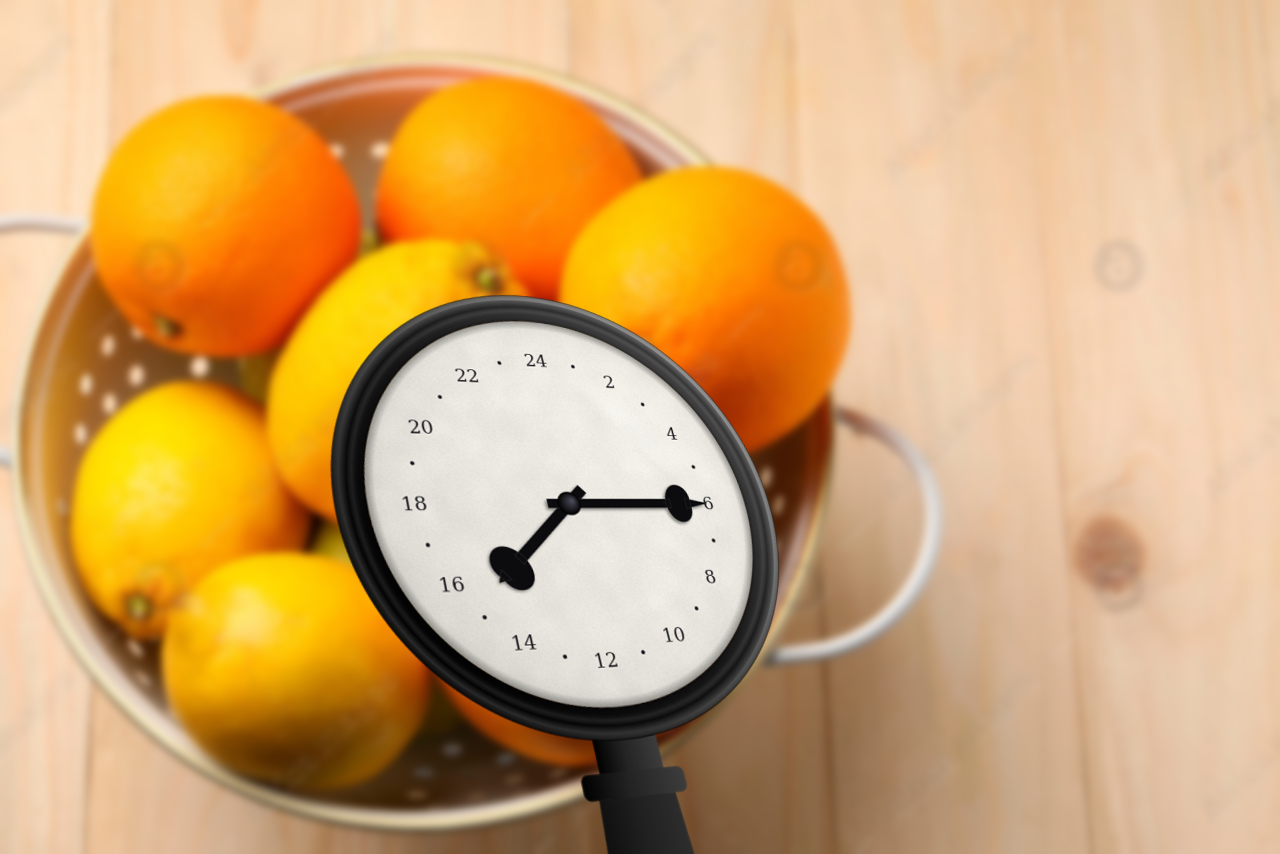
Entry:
15h15
